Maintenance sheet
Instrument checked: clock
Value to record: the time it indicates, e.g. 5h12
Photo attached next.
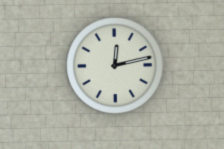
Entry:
12h13
